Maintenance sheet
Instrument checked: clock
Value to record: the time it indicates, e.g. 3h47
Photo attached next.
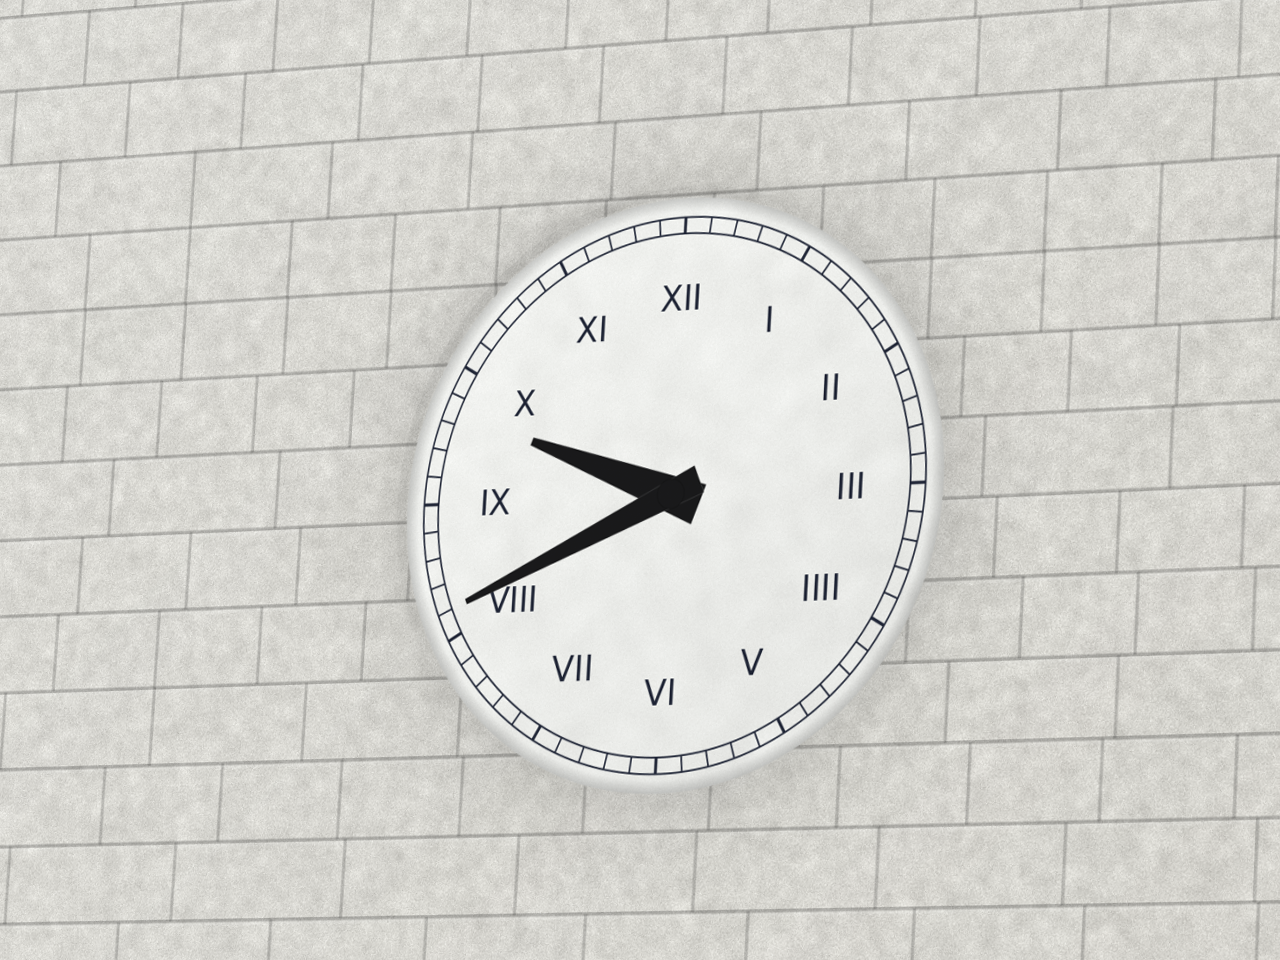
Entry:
9h41
